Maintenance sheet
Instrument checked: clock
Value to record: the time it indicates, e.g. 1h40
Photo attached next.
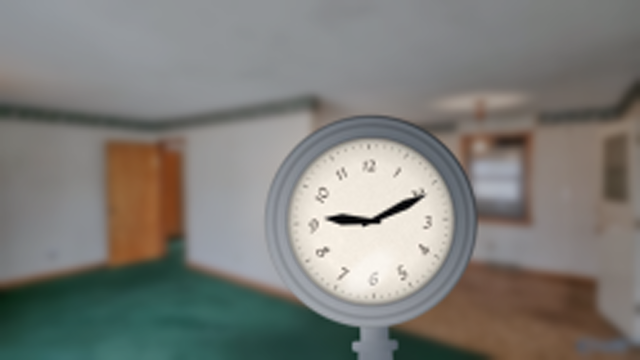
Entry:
9h11
